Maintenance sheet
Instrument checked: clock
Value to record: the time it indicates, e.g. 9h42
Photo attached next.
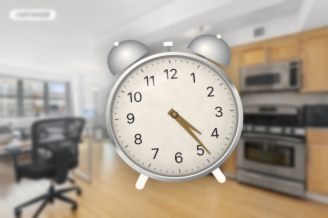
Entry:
4h24
